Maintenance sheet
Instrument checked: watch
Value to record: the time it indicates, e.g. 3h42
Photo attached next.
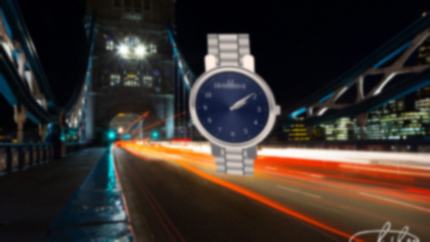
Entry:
2h09
